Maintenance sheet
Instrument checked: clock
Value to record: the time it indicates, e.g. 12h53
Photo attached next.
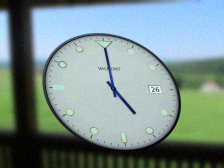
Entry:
5h00
